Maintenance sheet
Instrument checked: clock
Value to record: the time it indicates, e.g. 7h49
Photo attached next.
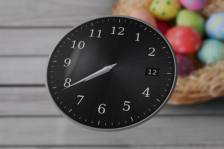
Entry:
7h39
